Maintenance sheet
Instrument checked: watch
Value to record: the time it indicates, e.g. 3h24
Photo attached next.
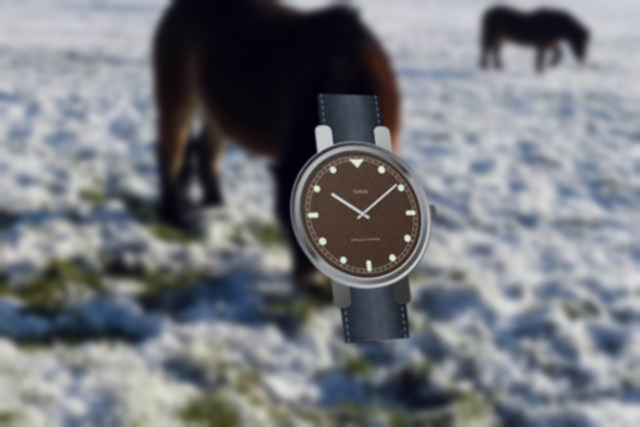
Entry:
10h09
